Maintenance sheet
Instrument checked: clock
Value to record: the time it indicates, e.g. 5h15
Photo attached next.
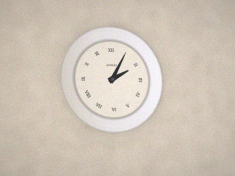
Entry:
2h05
